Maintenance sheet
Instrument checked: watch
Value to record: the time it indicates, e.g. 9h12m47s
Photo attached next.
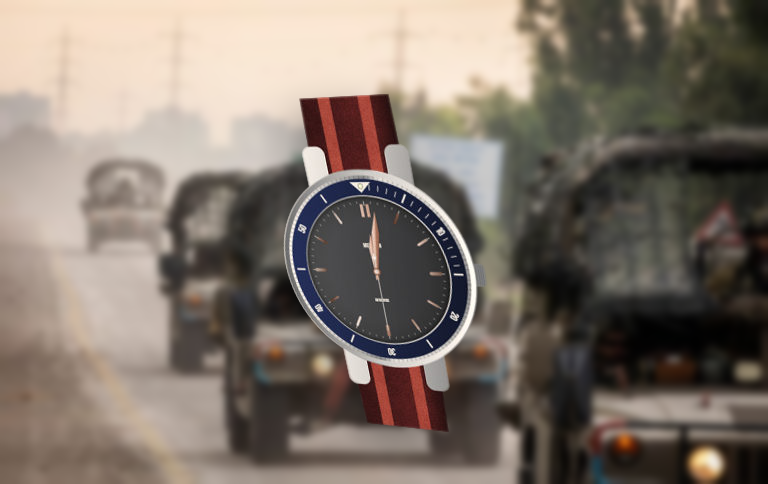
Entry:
12h01m30s
